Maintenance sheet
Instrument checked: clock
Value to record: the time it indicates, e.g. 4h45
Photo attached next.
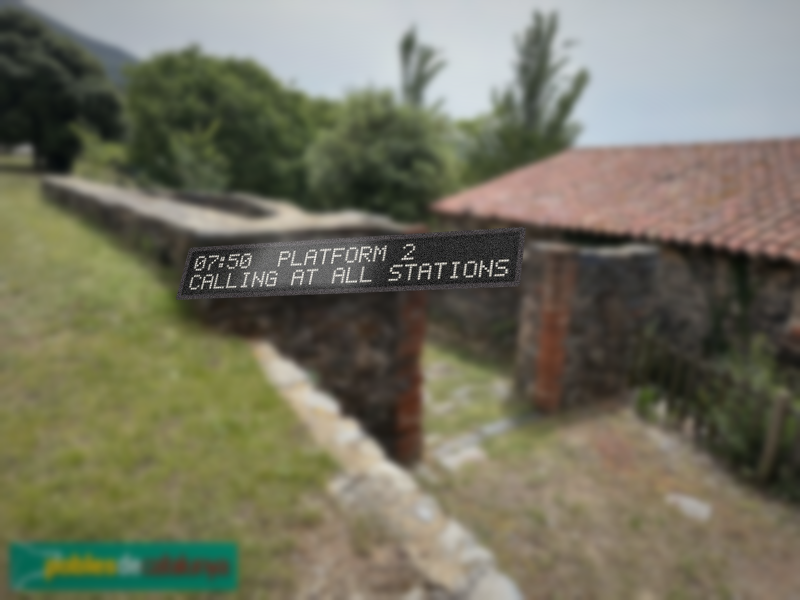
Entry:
7h50
